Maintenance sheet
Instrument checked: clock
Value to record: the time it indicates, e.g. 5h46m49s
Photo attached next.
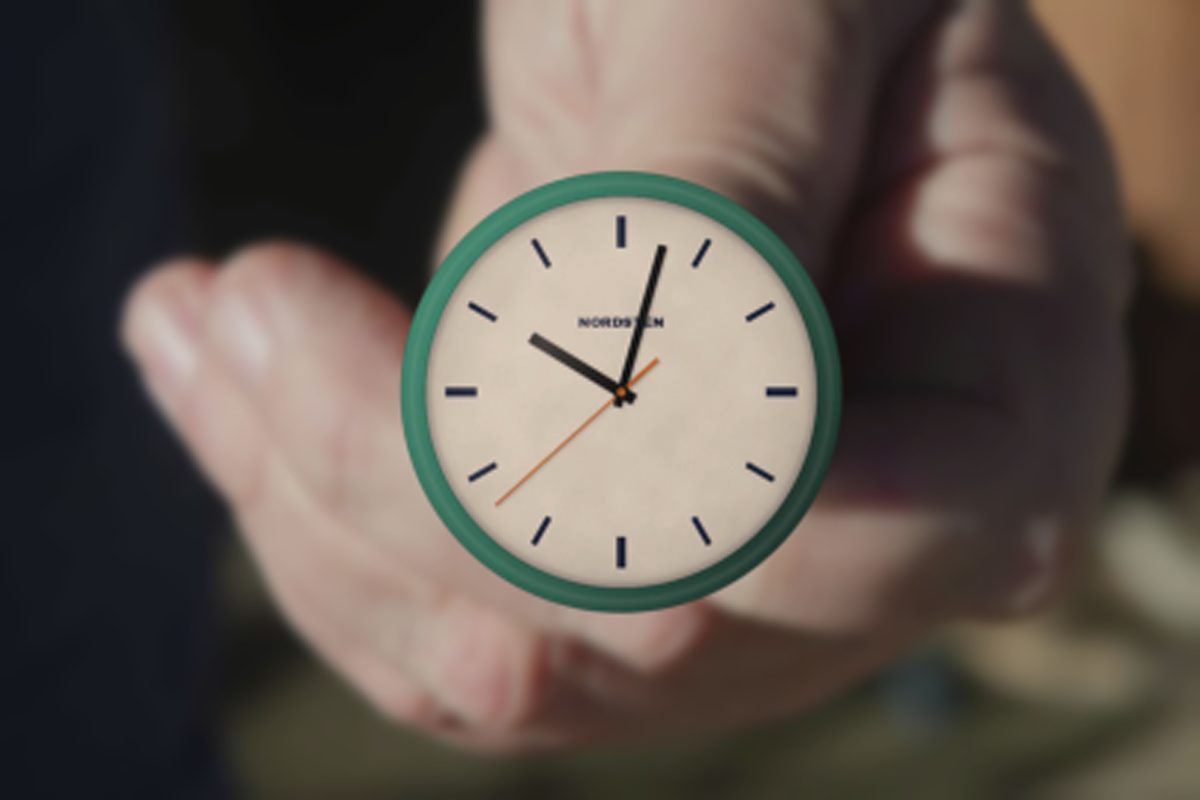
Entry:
10h02m38s
